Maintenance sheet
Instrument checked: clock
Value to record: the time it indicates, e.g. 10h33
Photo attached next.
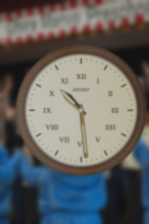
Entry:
10h29
